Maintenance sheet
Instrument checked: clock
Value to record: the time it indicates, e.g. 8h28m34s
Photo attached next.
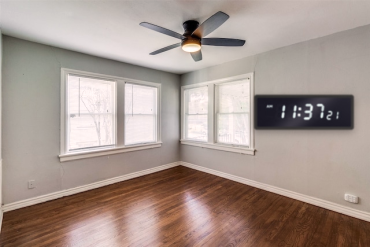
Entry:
11h37m21s
